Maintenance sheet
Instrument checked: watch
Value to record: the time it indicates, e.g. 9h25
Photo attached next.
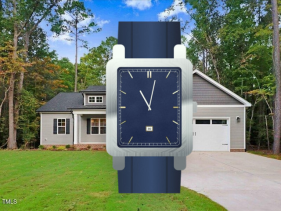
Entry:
11h02
